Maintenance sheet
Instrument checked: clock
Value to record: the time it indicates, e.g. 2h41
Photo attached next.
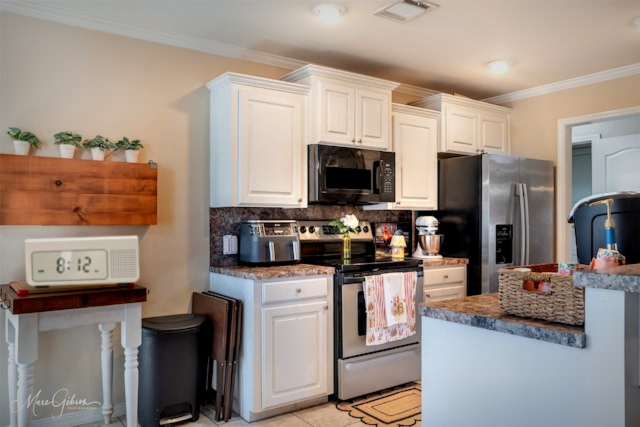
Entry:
8h12
